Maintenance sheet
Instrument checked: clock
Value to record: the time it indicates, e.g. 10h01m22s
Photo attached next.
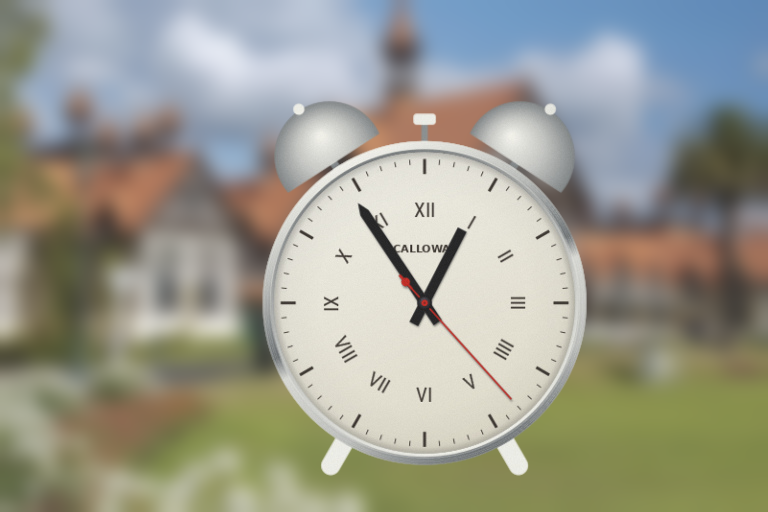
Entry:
12h54m23s
